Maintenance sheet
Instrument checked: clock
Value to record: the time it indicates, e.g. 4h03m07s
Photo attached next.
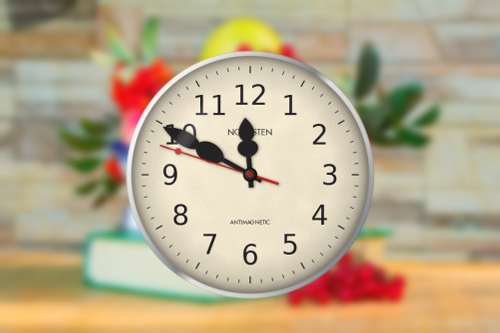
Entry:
11h49m48s
